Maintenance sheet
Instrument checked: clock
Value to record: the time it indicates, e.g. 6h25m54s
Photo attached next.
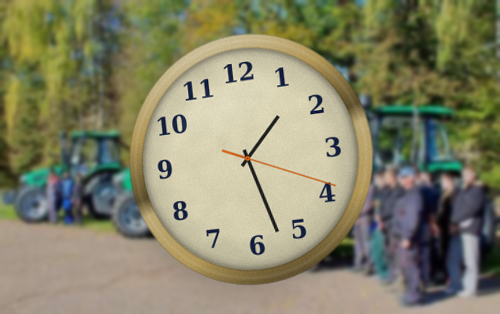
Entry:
1h27m19s
